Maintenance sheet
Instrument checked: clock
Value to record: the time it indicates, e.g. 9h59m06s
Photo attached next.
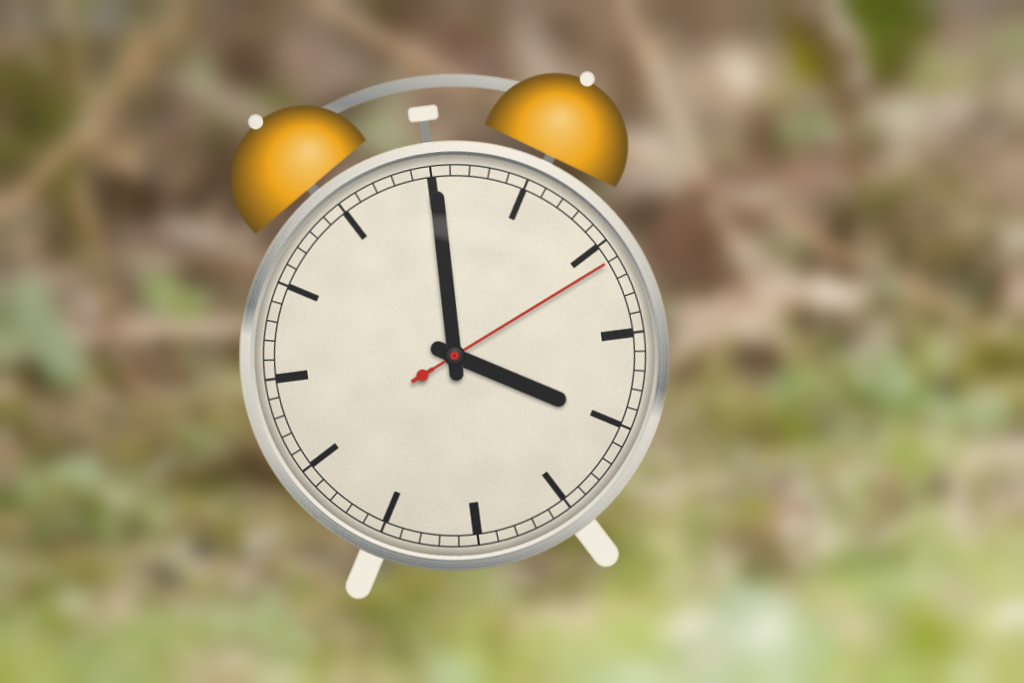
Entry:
4h00m11s
